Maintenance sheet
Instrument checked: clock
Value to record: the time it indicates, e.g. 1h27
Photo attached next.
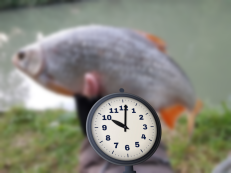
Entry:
10h01
